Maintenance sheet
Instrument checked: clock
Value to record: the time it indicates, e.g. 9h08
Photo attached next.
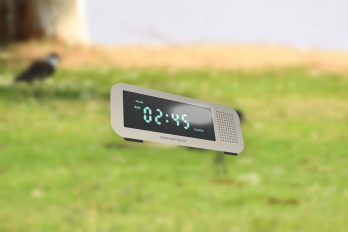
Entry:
2h45
